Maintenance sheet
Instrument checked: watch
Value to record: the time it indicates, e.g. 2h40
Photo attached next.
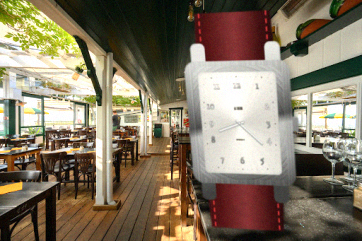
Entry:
8h22
